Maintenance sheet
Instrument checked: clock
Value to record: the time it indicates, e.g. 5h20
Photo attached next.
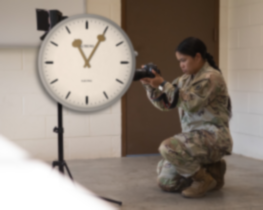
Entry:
11h05
